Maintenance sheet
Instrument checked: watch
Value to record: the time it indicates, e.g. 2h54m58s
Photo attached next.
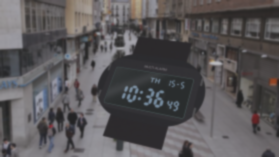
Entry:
10h36m49s
